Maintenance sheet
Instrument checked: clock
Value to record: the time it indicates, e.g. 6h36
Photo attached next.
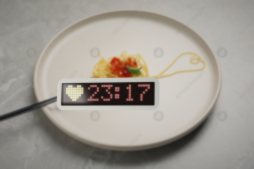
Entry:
23h17
